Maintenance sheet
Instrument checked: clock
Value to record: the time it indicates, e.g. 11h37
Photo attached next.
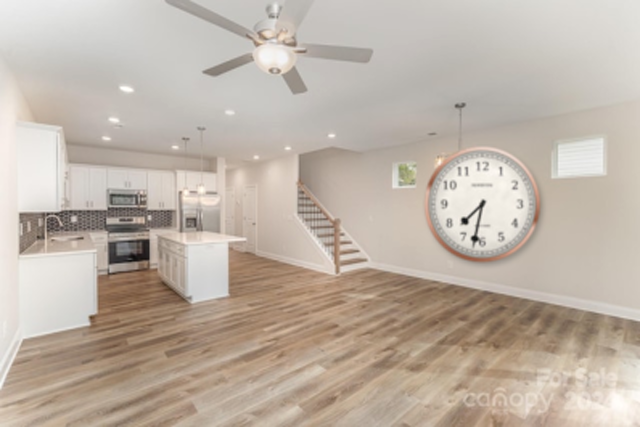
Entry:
7h32
